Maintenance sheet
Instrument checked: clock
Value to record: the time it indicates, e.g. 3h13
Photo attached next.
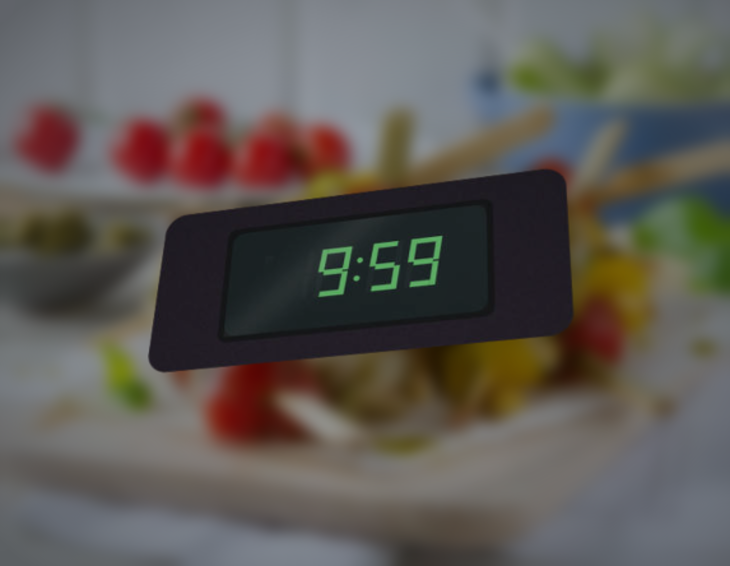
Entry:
9h59
